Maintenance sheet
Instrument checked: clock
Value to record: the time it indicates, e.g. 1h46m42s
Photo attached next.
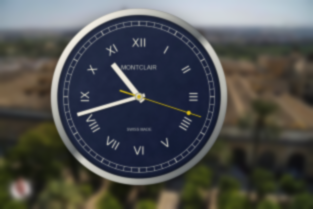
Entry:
10h42m18s
